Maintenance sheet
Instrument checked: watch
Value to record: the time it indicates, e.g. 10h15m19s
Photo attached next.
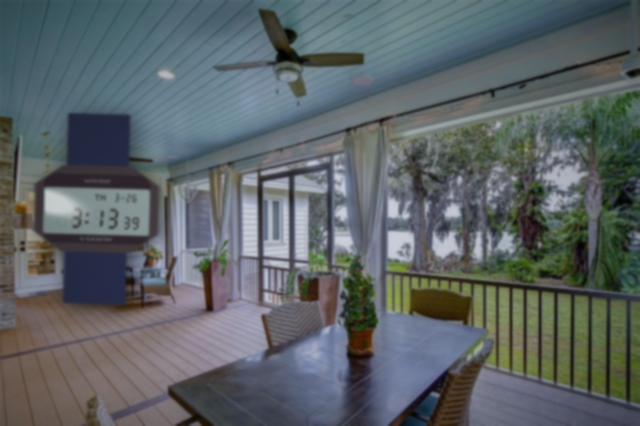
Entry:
3h13m39s
